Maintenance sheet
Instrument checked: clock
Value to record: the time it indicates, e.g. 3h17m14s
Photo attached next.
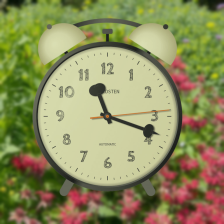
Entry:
11h18m14s
